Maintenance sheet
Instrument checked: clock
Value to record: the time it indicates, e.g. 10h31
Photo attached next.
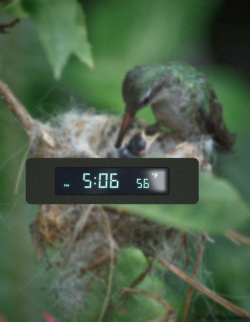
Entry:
5h06
